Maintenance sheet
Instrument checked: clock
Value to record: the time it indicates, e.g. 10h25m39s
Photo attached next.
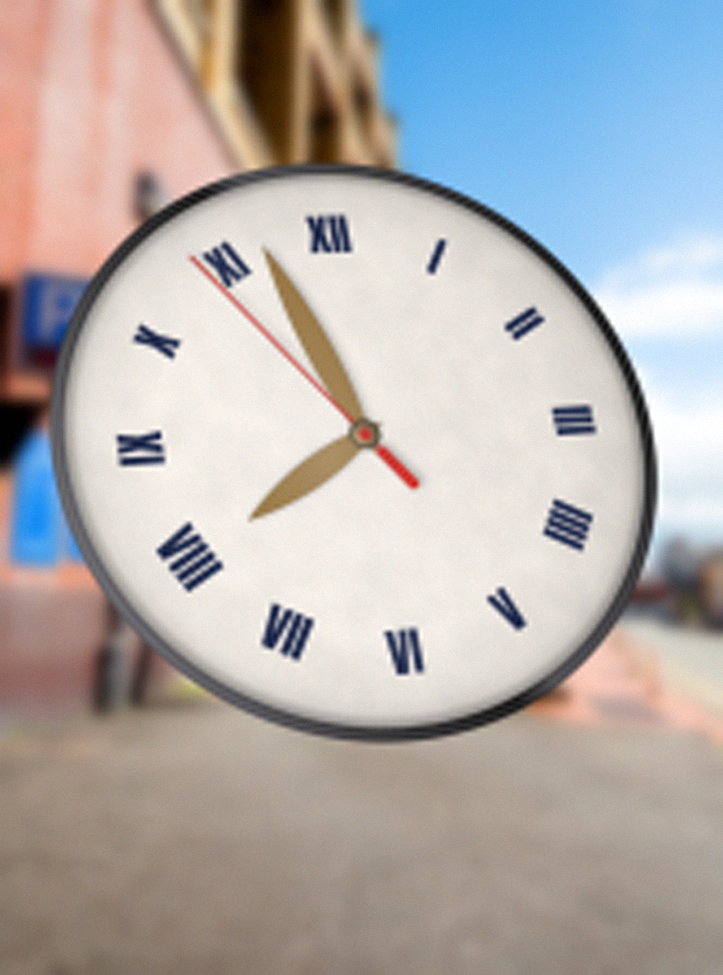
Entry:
7h56m54s
